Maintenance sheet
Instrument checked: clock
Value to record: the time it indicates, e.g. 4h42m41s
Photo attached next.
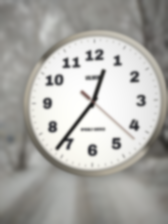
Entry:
12h36m22s
